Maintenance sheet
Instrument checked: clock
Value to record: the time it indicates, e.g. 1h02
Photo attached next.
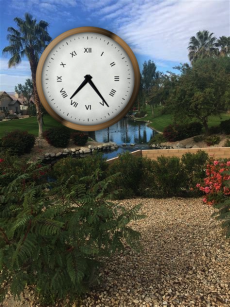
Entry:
7h24
